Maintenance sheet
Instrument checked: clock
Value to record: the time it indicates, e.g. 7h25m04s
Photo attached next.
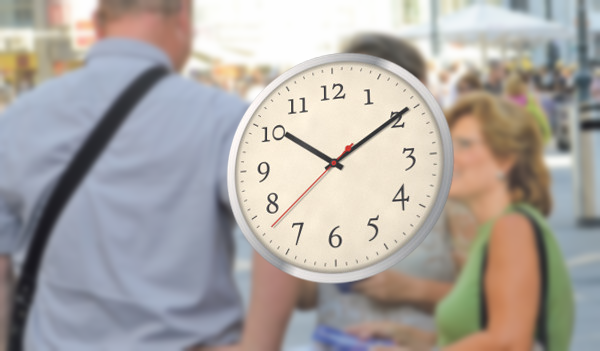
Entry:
10h09m38s
